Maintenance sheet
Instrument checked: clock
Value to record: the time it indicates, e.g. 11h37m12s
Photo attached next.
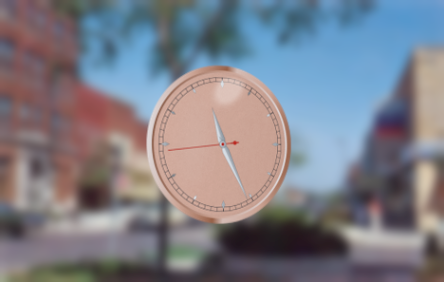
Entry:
11h25m44s
